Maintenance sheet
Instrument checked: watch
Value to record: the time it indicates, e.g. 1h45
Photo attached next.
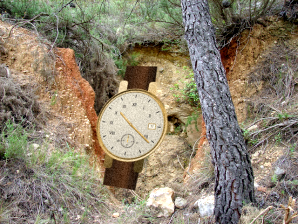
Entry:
10h21
